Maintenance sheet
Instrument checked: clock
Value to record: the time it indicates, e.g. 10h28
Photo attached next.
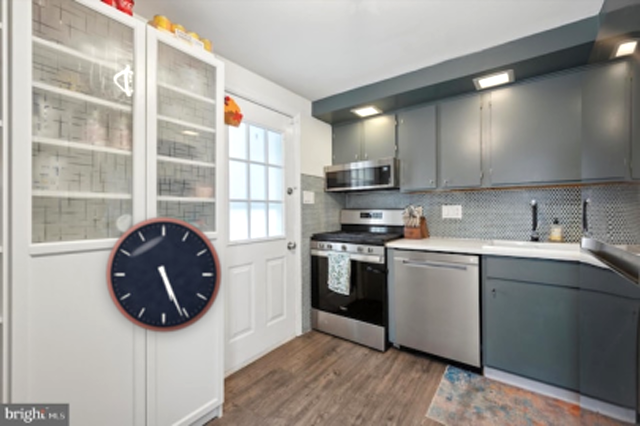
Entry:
5h26
